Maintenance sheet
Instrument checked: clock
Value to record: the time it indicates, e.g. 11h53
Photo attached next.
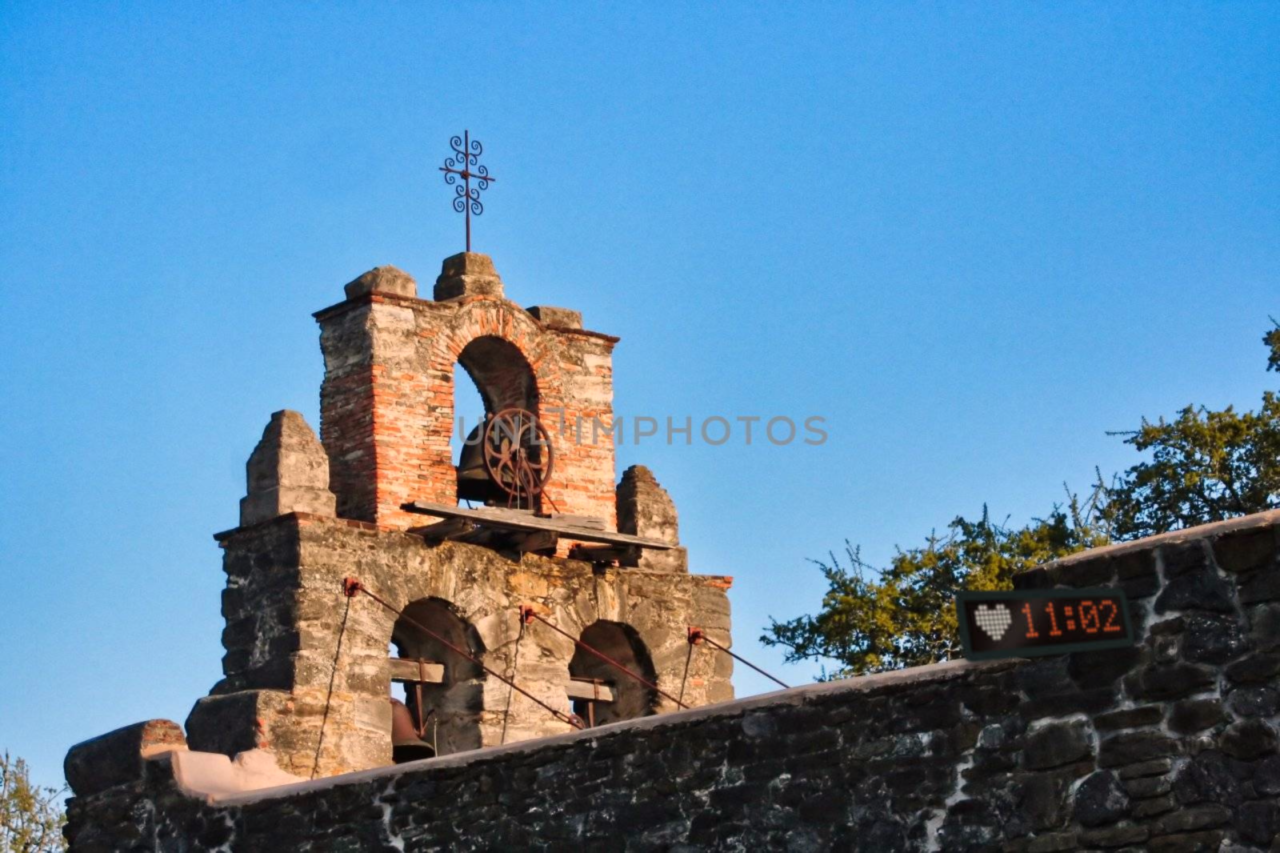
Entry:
11h02
